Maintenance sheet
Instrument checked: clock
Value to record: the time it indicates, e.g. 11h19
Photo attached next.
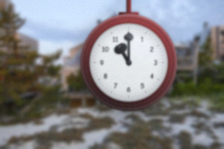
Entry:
11h00
